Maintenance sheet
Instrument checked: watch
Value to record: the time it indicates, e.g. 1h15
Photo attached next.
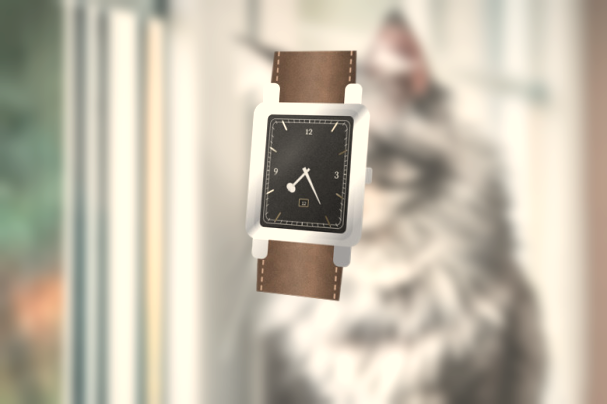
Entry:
7h25
